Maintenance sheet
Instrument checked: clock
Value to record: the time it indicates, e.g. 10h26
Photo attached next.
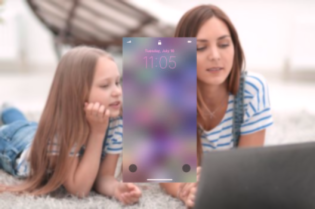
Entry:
11h05
